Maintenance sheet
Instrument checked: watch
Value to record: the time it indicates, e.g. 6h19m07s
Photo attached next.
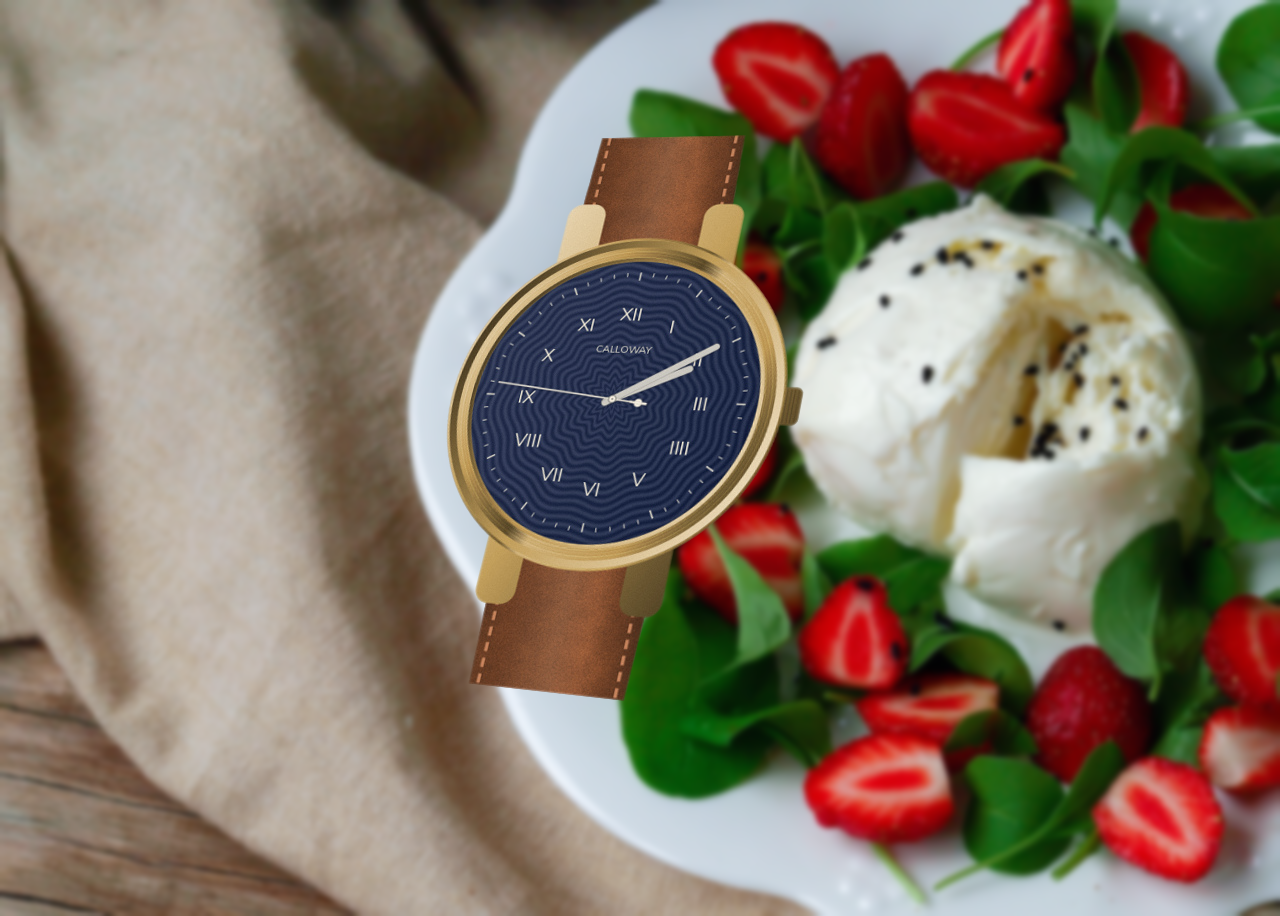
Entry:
2h09m46s
